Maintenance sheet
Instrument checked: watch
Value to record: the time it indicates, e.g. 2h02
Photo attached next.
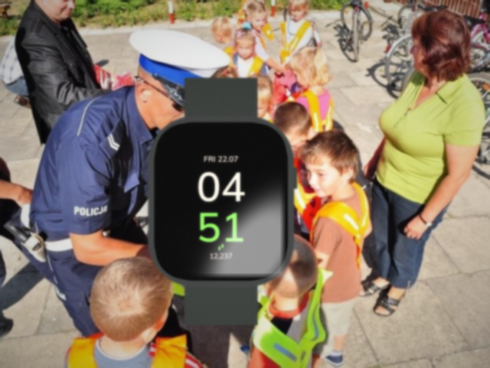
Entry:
4h51
